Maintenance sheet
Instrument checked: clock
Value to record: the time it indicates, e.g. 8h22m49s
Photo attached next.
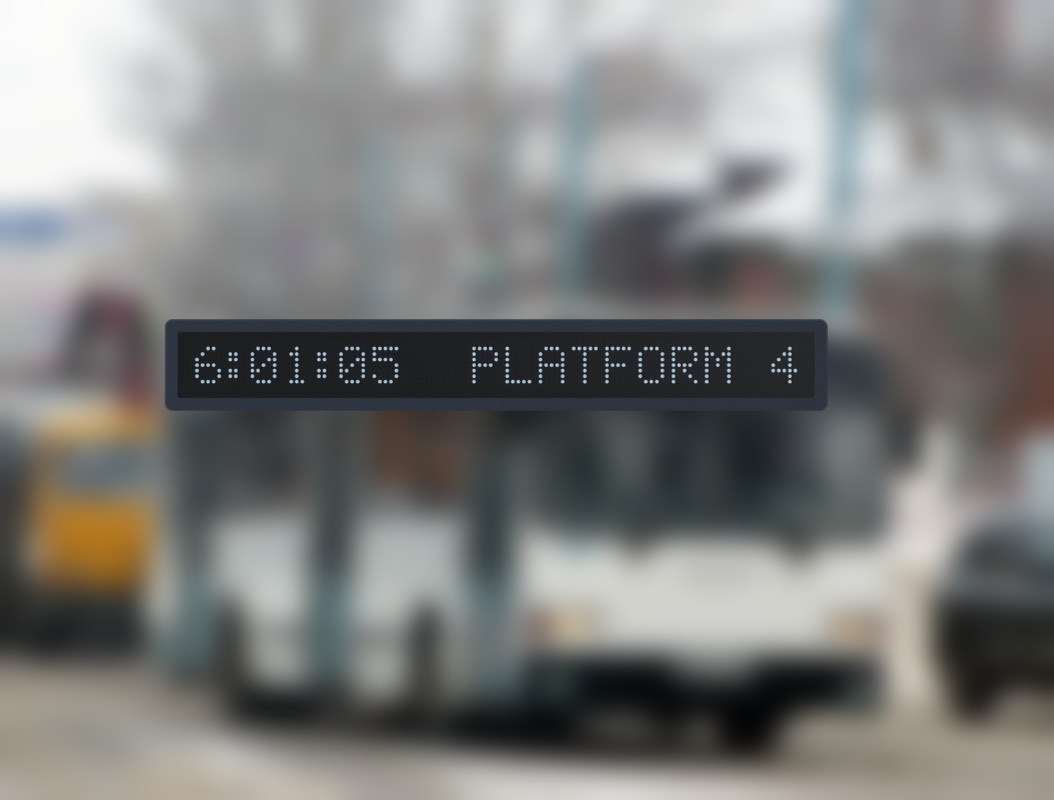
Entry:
6h01m05s
